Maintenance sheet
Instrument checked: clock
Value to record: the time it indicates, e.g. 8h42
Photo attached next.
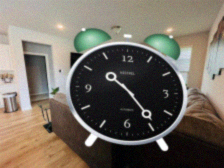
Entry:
10h24
